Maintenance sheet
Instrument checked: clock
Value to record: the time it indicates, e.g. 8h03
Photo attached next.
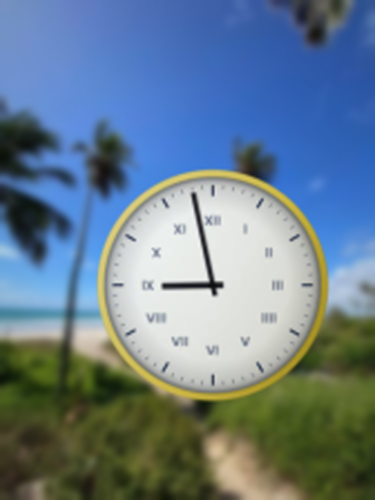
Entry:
8h58
